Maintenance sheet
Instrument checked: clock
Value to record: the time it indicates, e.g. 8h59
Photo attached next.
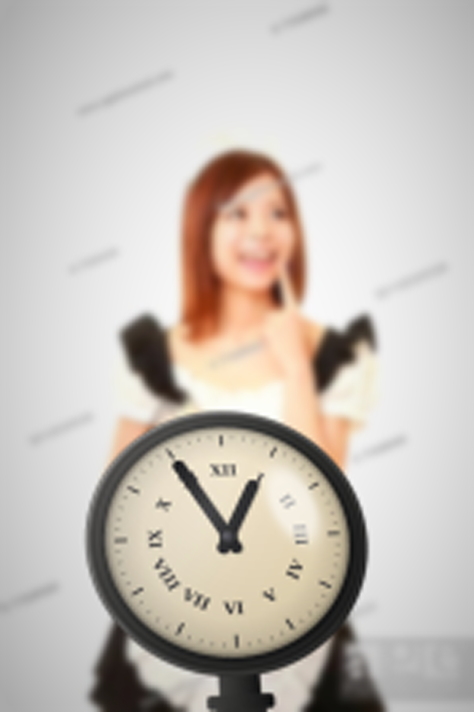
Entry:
12h55
